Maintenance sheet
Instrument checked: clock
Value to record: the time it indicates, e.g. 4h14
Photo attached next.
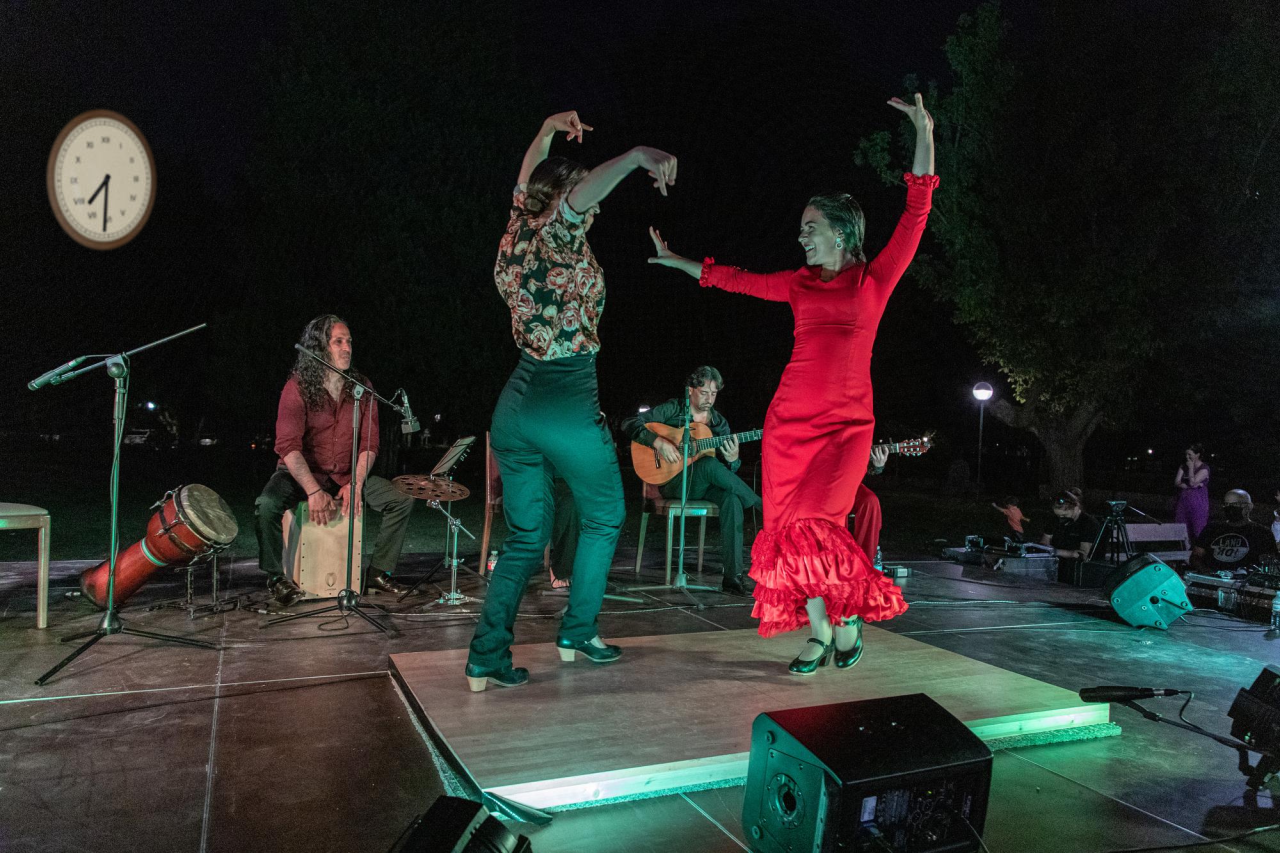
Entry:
7h31
